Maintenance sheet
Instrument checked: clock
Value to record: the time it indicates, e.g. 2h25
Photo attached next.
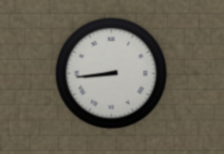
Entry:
8h44
